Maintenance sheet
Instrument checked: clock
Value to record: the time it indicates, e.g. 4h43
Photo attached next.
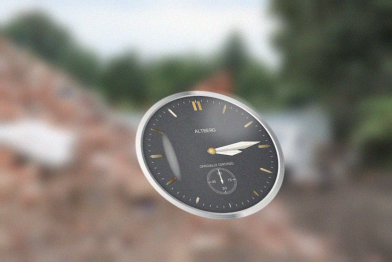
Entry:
3h14
